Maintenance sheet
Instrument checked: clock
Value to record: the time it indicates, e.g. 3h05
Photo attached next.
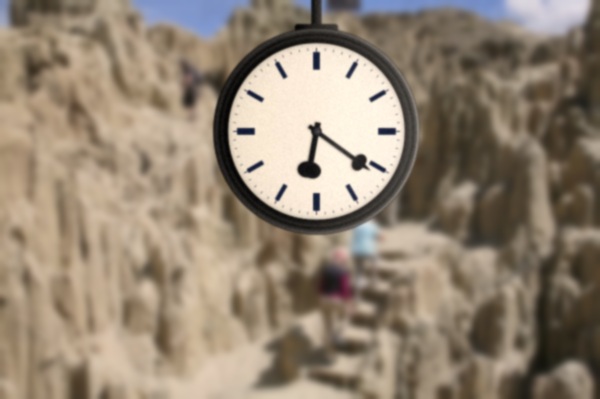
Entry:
6h21
